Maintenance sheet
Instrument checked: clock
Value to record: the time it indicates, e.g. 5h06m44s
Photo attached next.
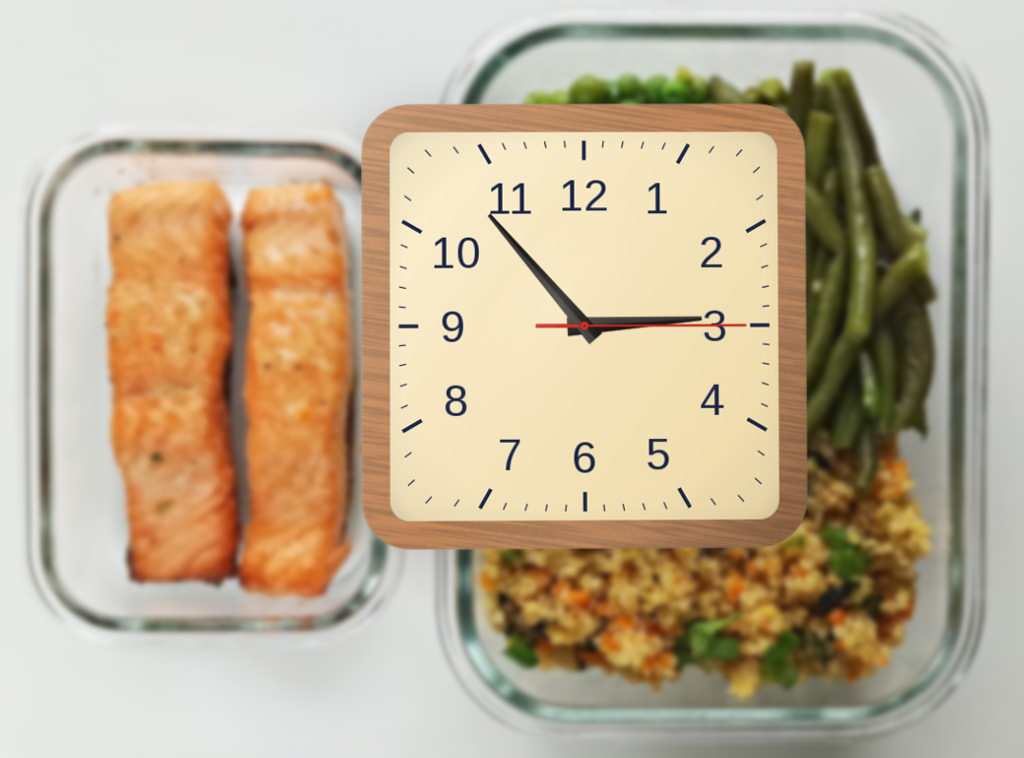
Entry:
2h53m15s
